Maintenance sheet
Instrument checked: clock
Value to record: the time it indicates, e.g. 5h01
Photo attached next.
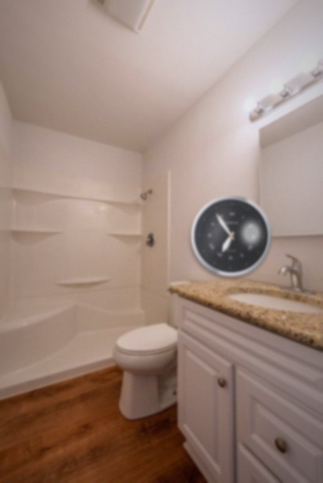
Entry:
6h54
